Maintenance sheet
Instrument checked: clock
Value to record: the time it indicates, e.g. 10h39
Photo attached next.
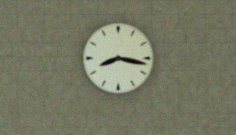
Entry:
8h17
